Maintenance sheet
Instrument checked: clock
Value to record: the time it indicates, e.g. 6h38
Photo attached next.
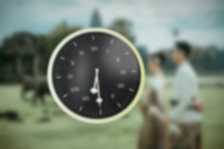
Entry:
6h30
